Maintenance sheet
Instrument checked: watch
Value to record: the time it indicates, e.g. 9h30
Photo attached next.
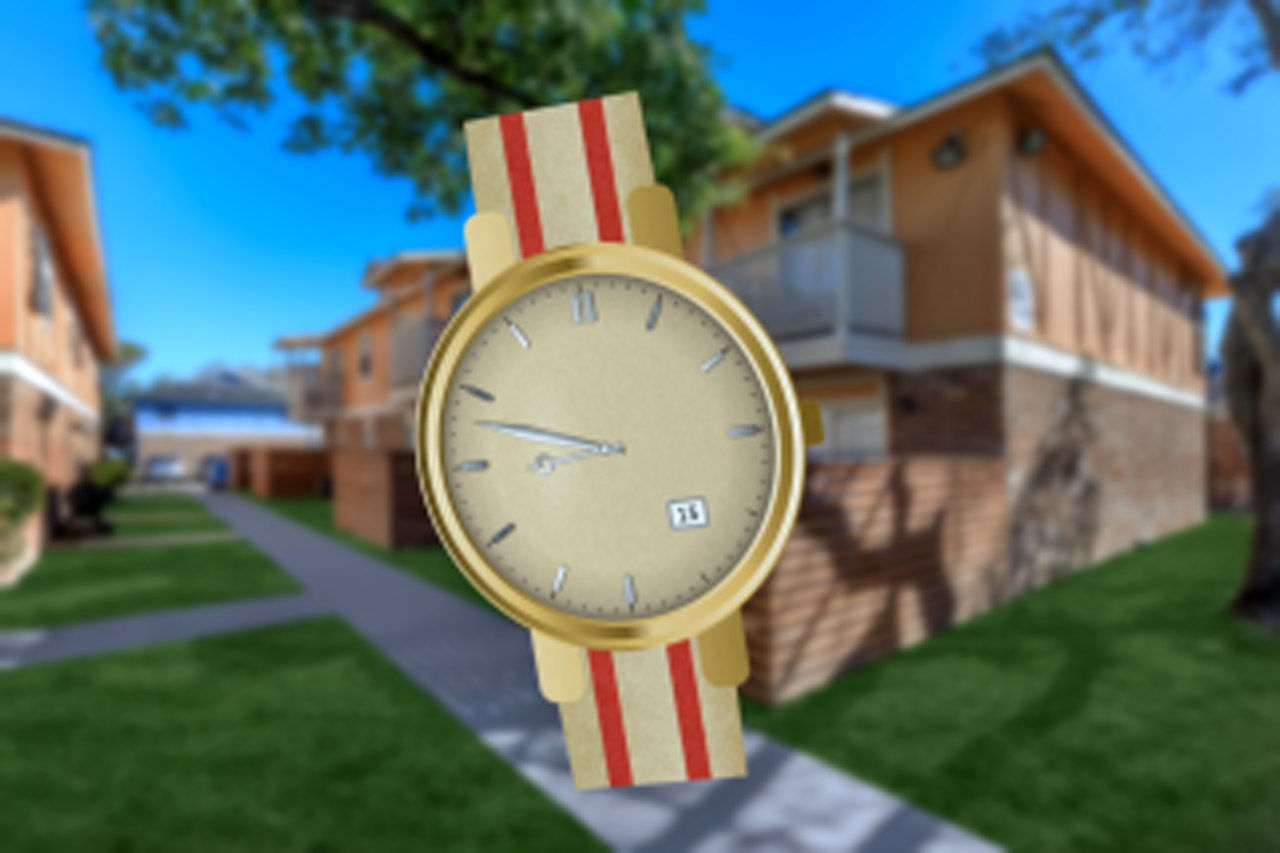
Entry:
8h48
